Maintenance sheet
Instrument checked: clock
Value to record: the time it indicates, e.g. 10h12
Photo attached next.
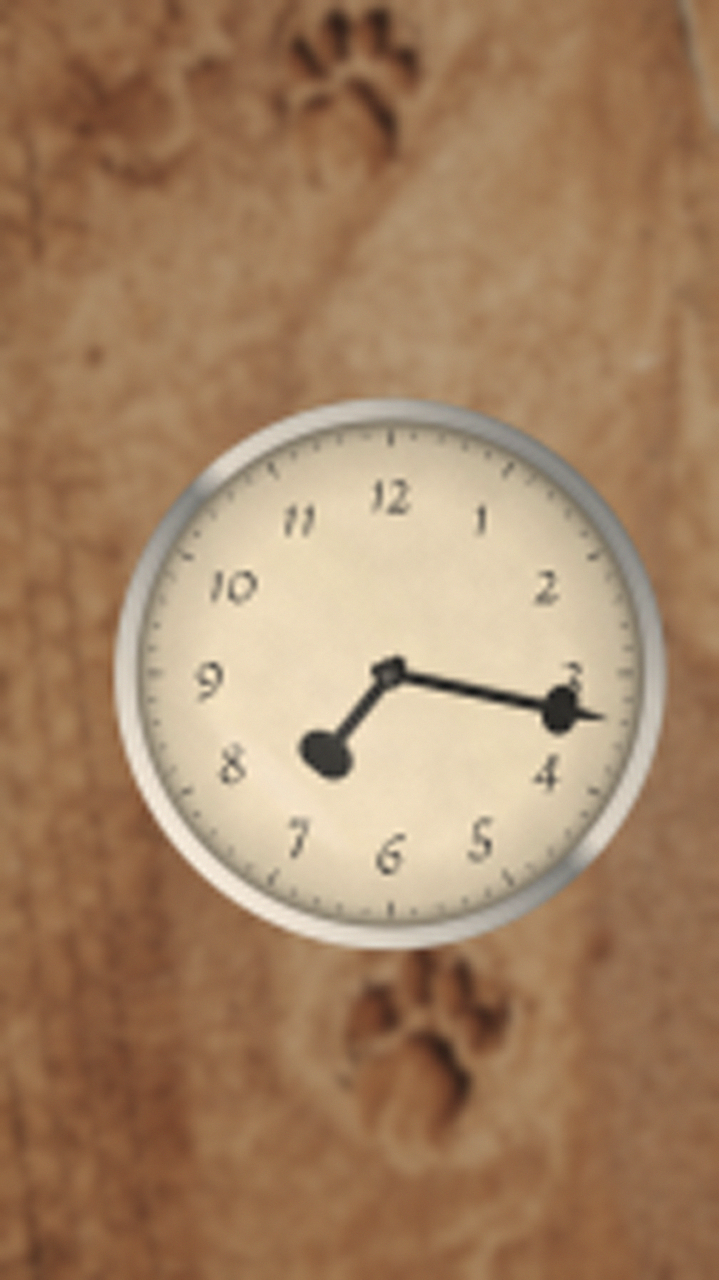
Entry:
7h17
